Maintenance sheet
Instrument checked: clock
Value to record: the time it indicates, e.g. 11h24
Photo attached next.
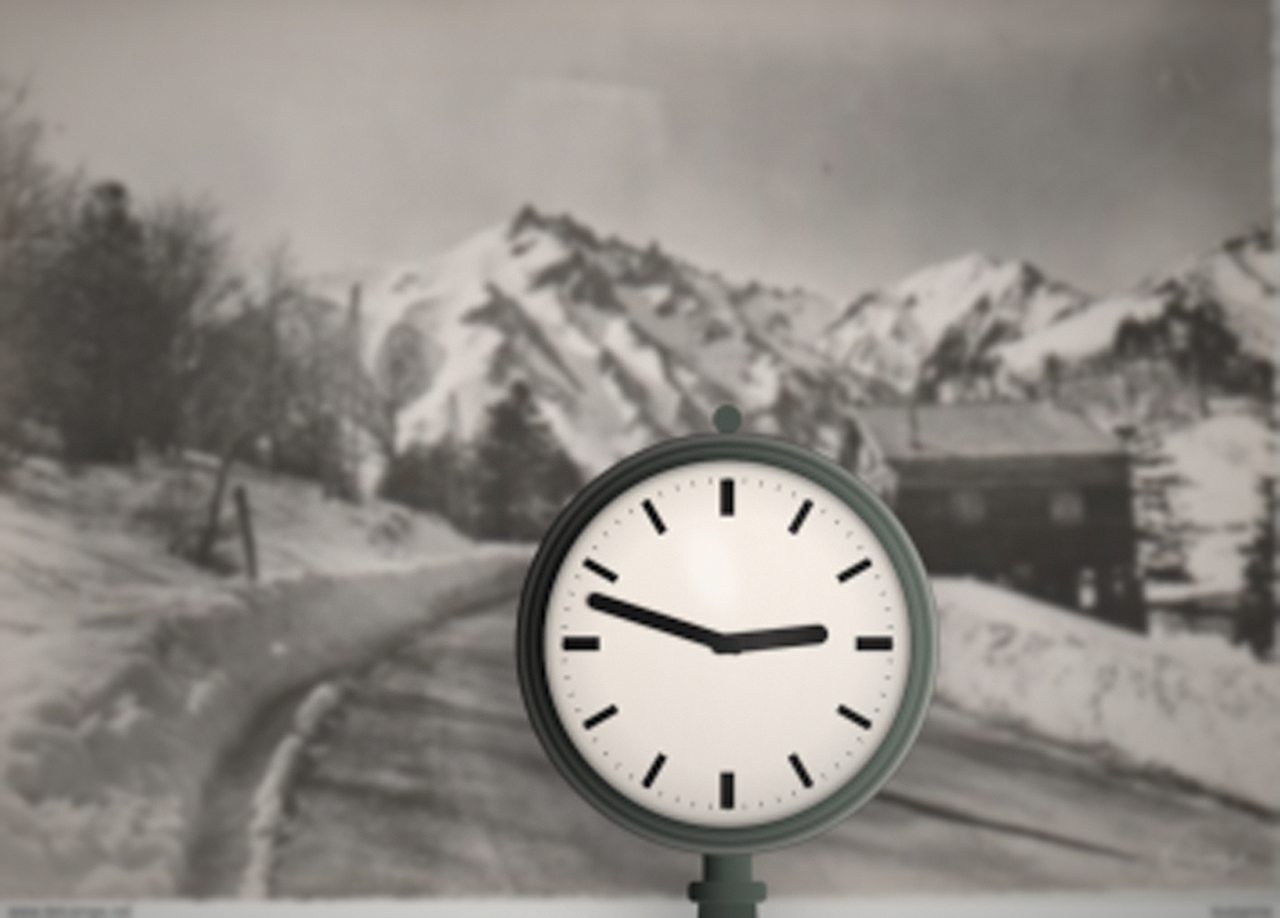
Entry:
2h48
